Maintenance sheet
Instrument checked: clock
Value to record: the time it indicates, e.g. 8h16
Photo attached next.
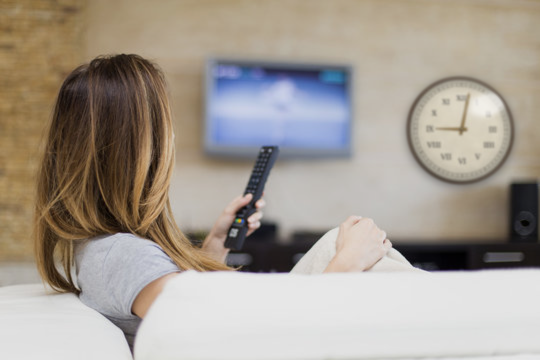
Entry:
9h02
